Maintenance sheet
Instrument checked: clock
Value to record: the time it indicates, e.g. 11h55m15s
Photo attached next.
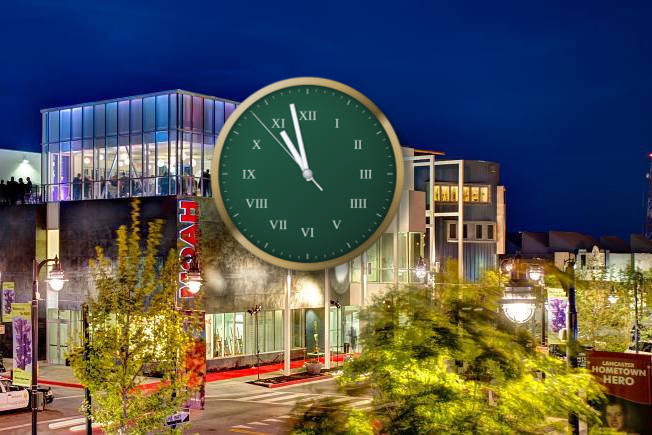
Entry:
10h57m53s
